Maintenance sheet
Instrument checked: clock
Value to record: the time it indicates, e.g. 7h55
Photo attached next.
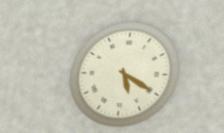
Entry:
5h20
